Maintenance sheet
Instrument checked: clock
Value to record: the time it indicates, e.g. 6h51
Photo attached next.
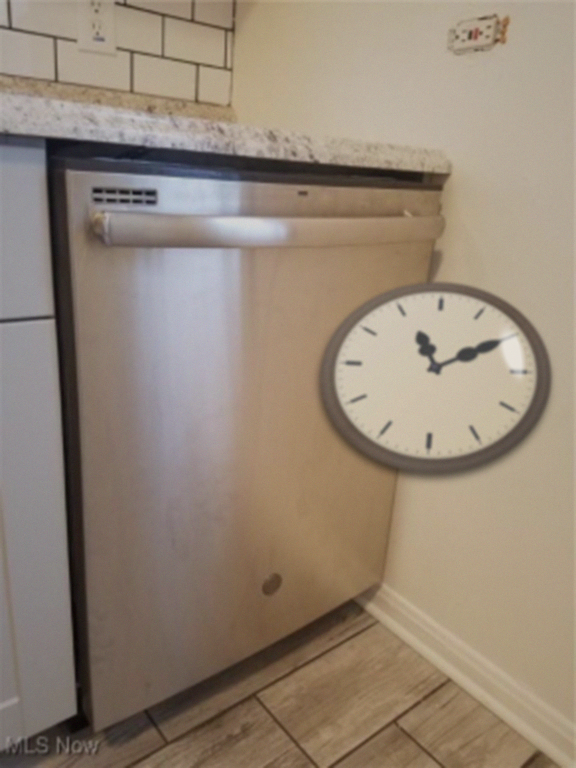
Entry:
11h10
